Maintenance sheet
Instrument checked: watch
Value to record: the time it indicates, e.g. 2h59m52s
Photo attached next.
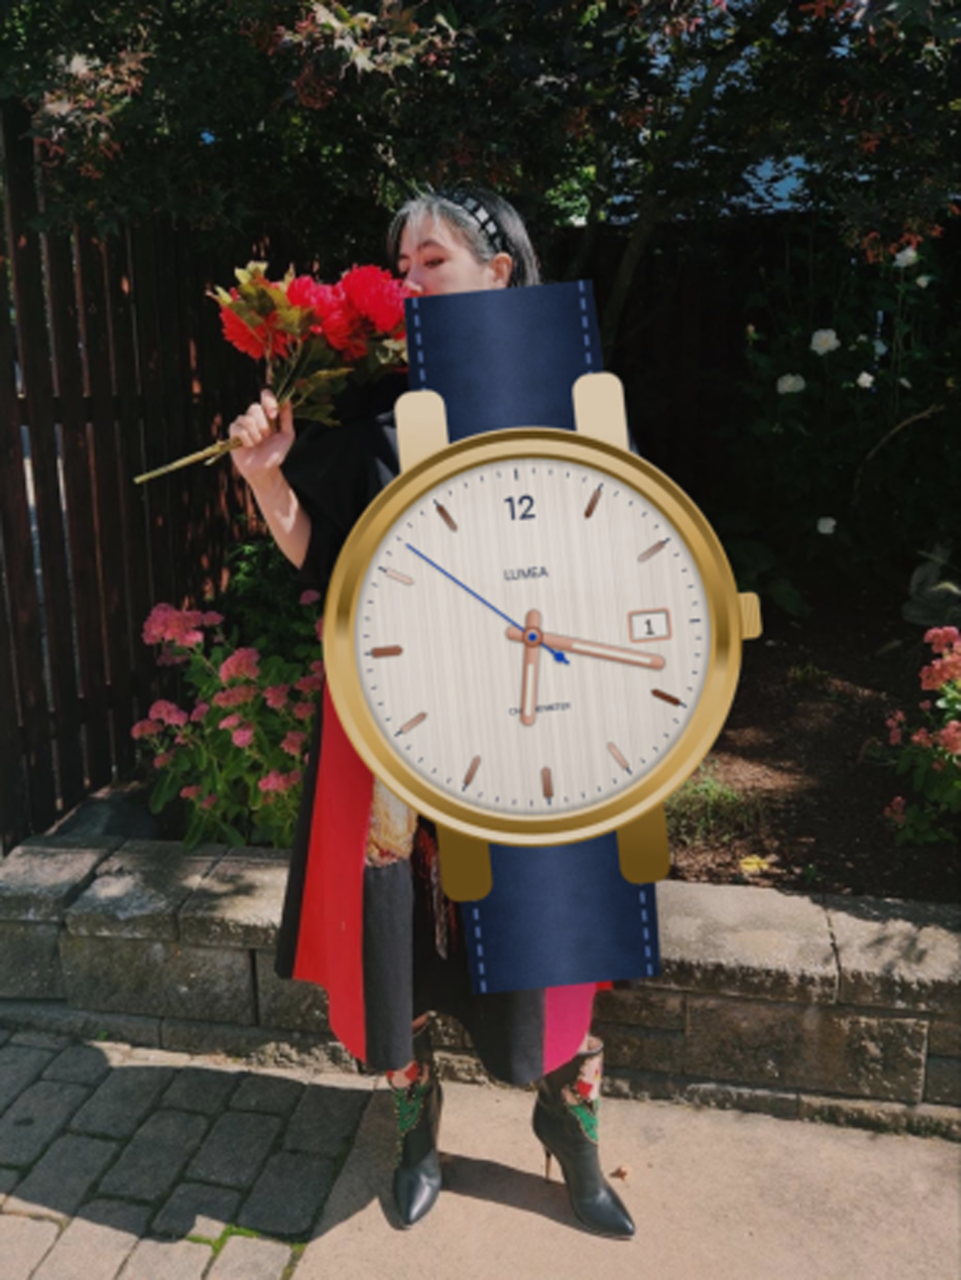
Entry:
6h17m52s
